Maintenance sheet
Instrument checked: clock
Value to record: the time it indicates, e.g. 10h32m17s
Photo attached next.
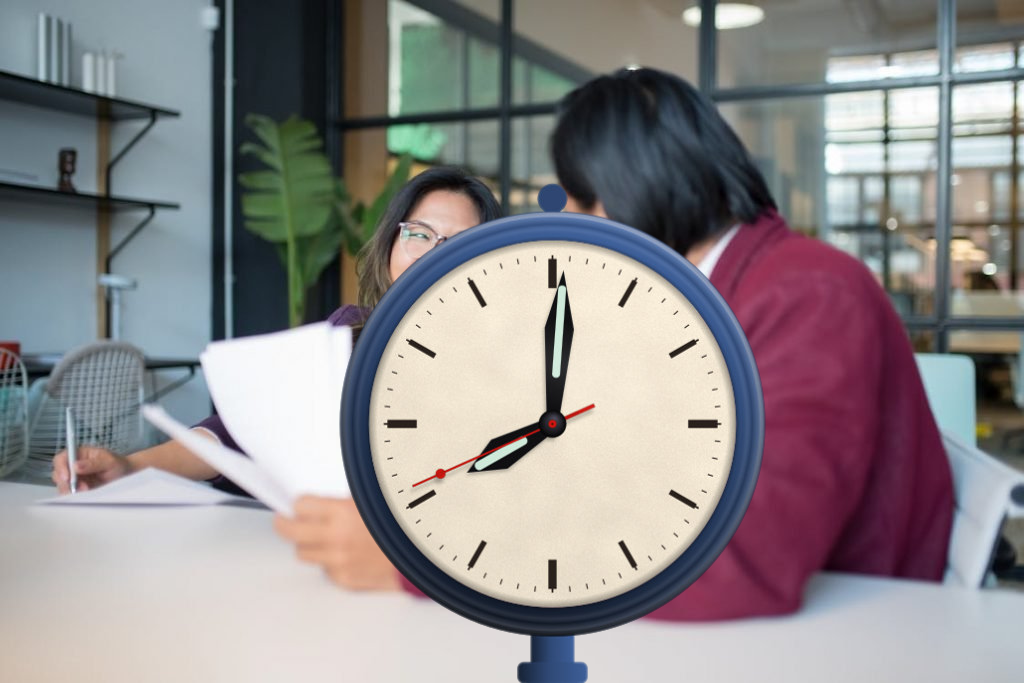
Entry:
8h00m41s
